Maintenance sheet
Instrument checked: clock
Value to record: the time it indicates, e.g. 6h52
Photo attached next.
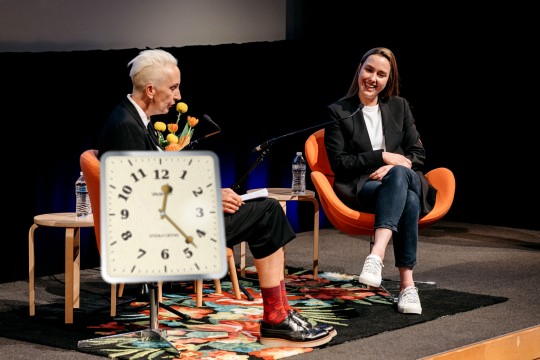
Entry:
12h23
